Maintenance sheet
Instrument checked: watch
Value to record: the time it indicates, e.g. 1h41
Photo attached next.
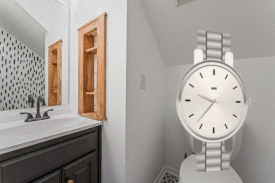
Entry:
9h37
